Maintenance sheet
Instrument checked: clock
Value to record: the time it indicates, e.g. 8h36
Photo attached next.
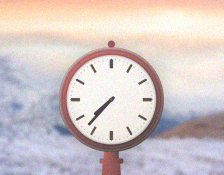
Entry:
7h37
